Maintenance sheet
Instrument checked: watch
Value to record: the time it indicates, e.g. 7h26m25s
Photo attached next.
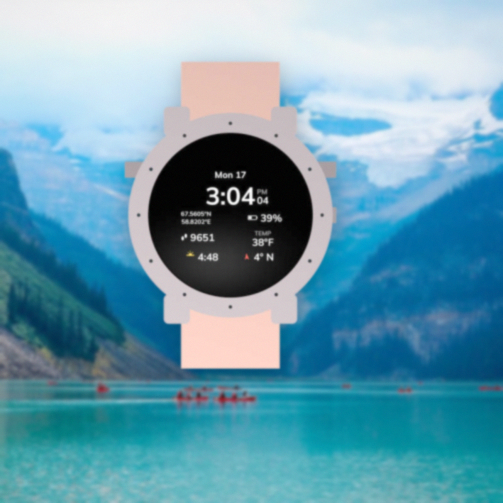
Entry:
3h04m04s
